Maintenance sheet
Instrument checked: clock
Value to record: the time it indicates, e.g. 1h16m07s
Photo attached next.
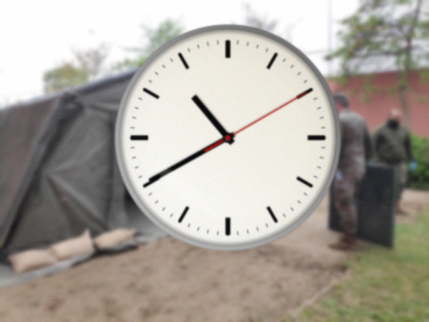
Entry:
10h40m10s
